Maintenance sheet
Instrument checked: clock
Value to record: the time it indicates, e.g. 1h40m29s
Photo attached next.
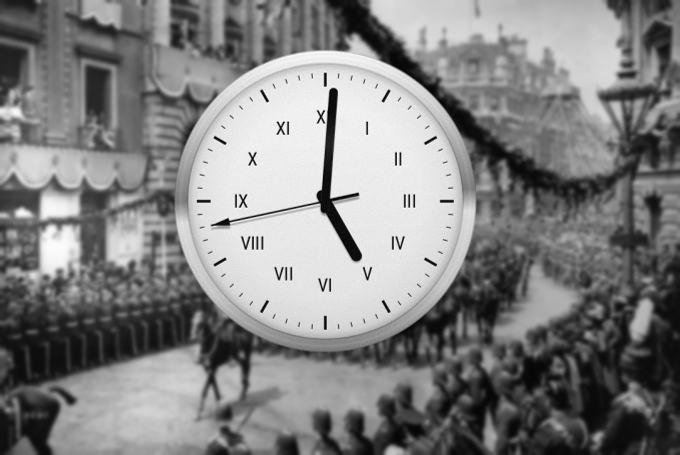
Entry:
5h00m43s
